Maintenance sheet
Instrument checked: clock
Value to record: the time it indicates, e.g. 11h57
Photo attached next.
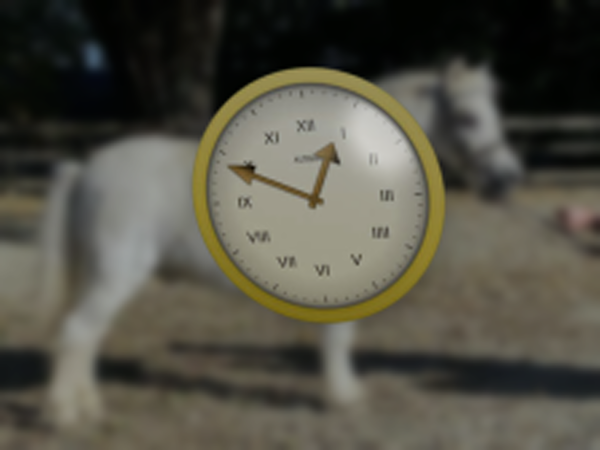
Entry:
12h49
